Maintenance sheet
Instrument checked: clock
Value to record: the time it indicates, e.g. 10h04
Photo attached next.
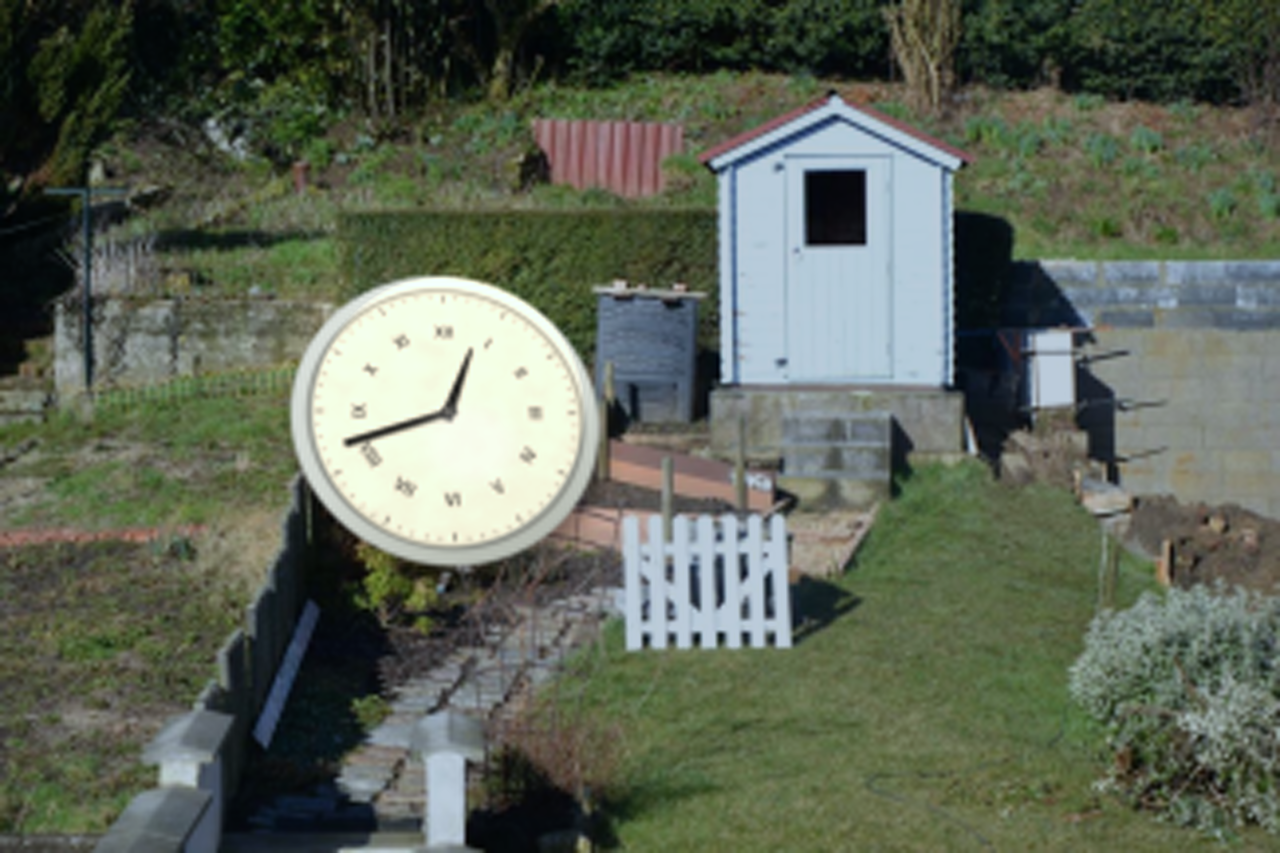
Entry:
12h42
